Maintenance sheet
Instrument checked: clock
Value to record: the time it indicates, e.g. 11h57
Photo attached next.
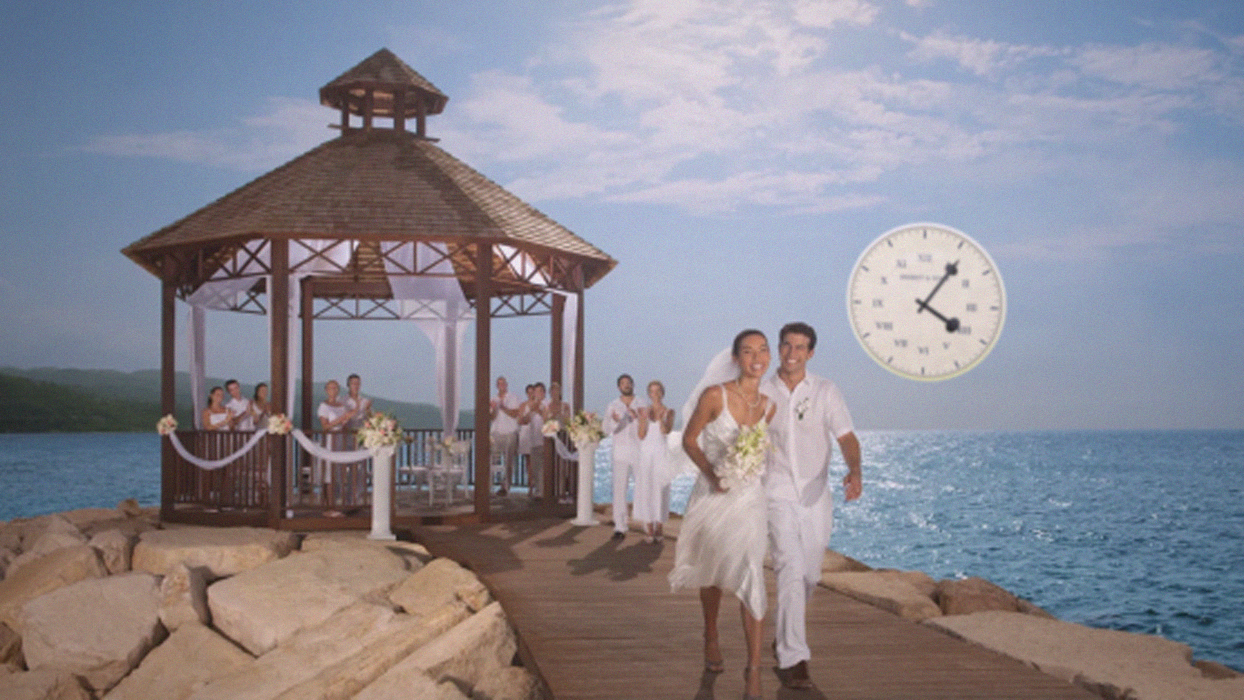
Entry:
4h06
